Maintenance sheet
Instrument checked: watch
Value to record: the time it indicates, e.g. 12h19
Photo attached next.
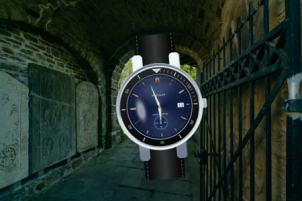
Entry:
5h57
